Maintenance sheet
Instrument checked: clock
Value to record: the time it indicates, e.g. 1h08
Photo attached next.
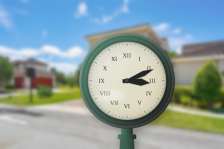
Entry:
3h11
